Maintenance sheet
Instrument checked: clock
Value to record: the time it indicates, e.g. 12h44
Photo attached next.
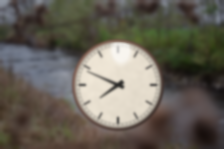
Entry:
7h49
